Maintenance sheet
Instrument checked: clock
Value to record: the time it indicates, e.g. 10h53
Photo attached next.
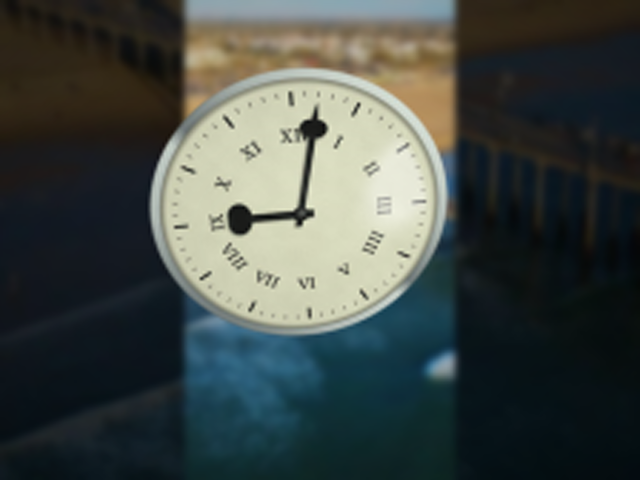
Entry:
9h02
